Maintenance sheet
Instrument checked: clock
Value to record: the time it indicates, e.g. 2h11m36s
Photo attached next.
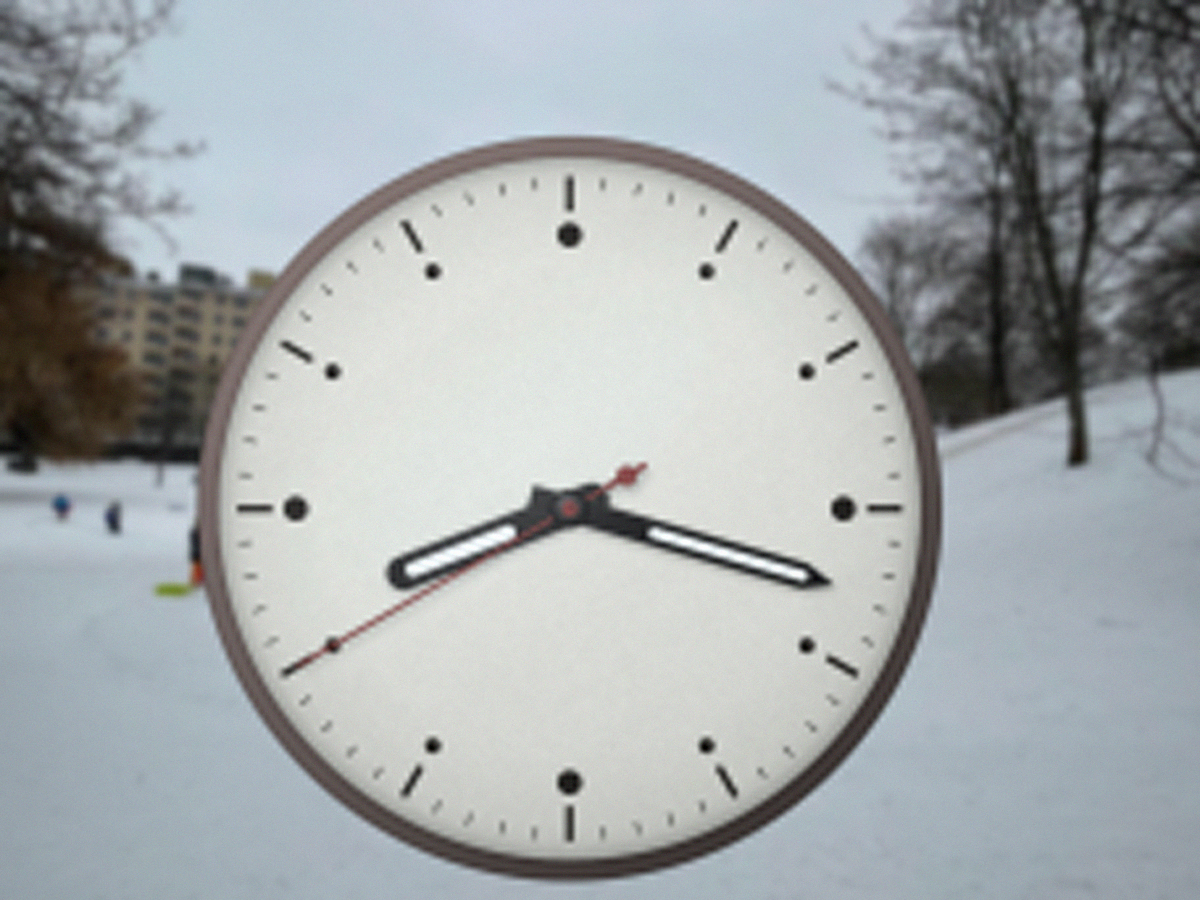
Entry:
8h17m40s
